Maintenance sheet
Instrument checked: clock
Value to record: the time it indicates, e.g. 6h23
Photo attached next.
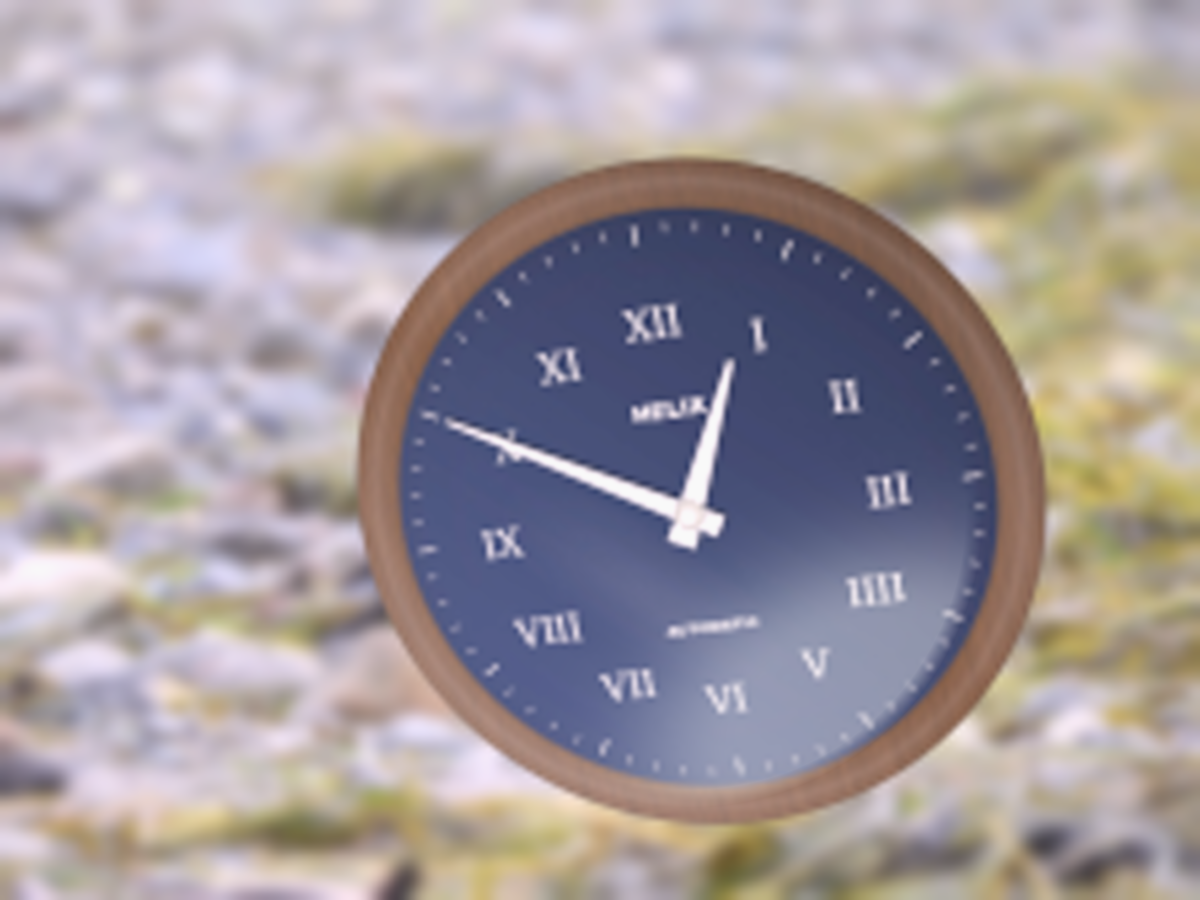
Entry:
12h50
